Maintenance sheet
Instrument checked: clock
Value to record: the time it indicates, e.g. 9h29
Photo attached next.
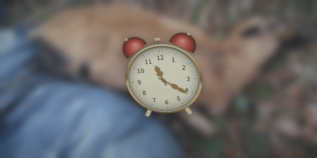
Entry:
11h21
